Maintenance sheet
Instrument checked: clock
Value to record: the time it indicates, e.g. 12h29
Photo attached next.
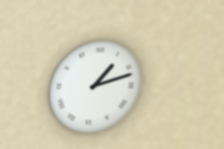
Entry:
1h12
